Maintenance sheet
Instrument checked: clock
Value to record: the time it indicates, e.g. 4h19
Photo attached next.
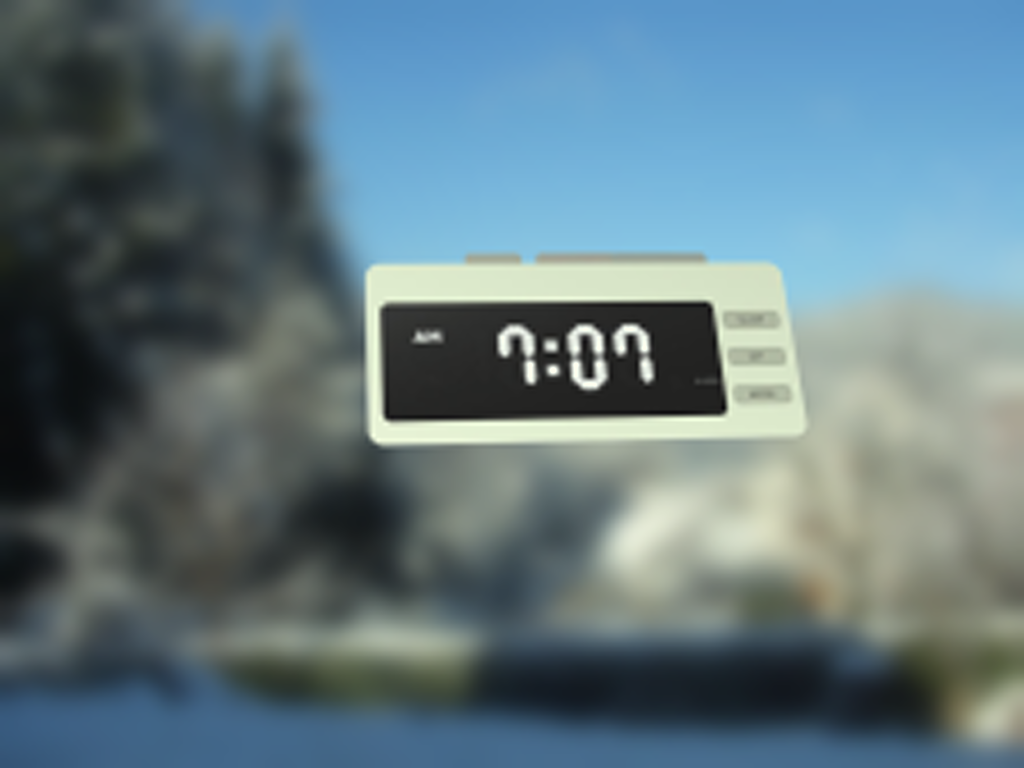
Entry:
7h07
